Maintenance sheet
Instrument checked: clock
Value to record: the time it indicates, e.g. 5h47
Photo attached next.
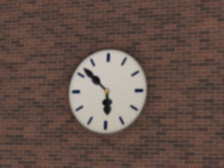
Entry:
5h52
